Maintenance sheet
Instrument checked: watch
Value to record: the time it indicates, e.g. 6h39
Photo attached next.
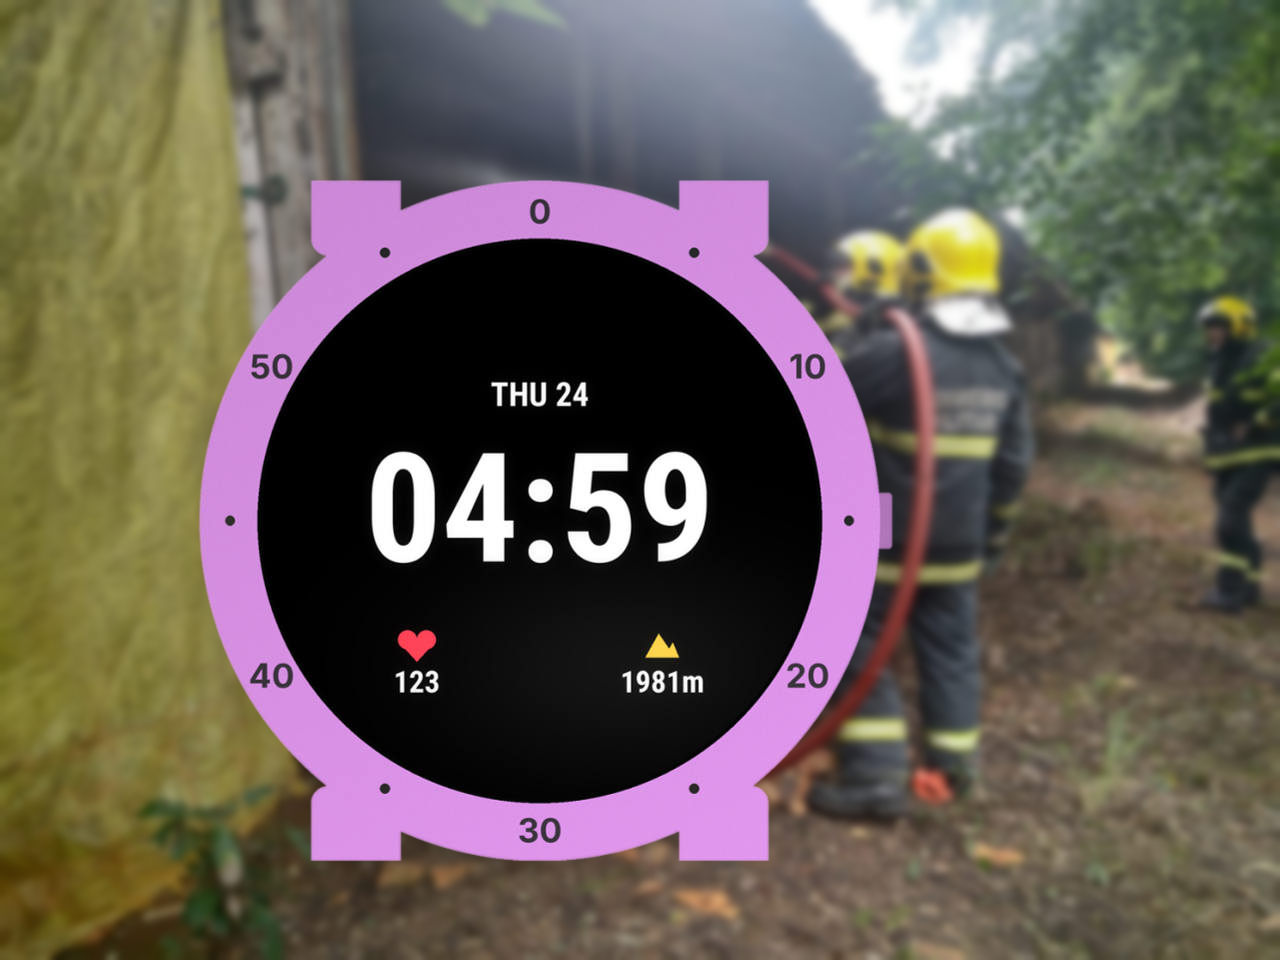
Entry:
4h59
